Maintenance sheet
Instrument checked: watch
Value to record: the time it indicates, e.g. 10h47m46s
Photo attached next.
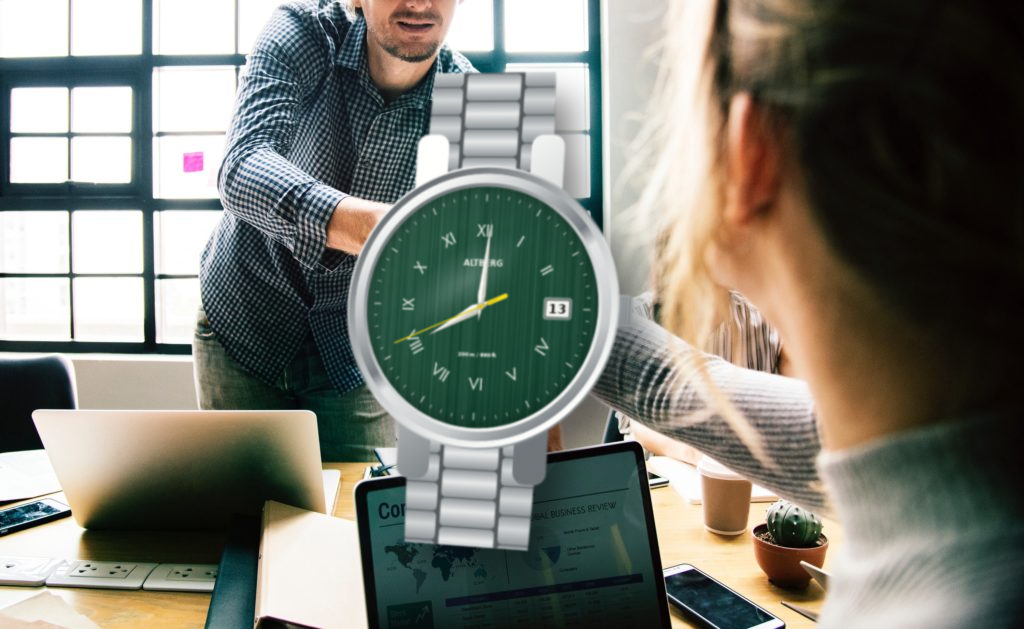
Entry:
8h00m41s
